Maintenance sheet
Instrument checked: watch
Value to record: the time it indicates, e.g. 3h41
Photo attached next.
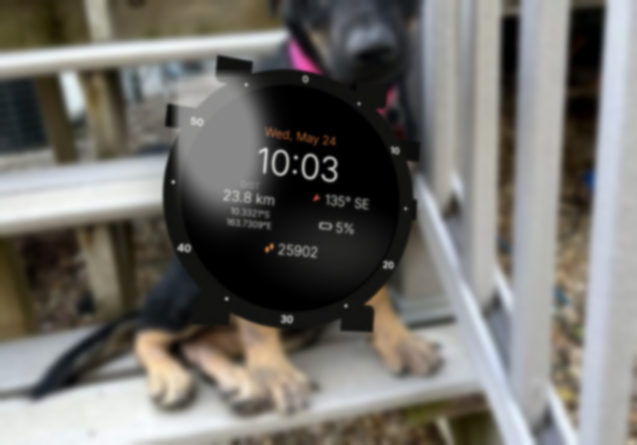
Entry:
10h03
